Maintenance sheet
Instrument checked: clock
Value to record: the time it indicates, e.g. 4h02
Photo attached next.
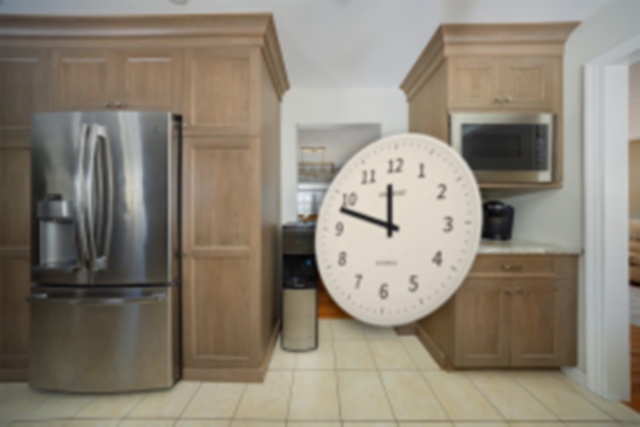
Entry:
11h48
